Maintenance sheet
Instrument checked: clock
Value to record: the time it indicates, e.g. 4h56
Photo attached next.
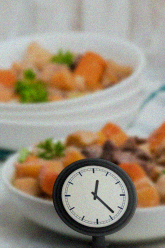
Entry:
12h23
